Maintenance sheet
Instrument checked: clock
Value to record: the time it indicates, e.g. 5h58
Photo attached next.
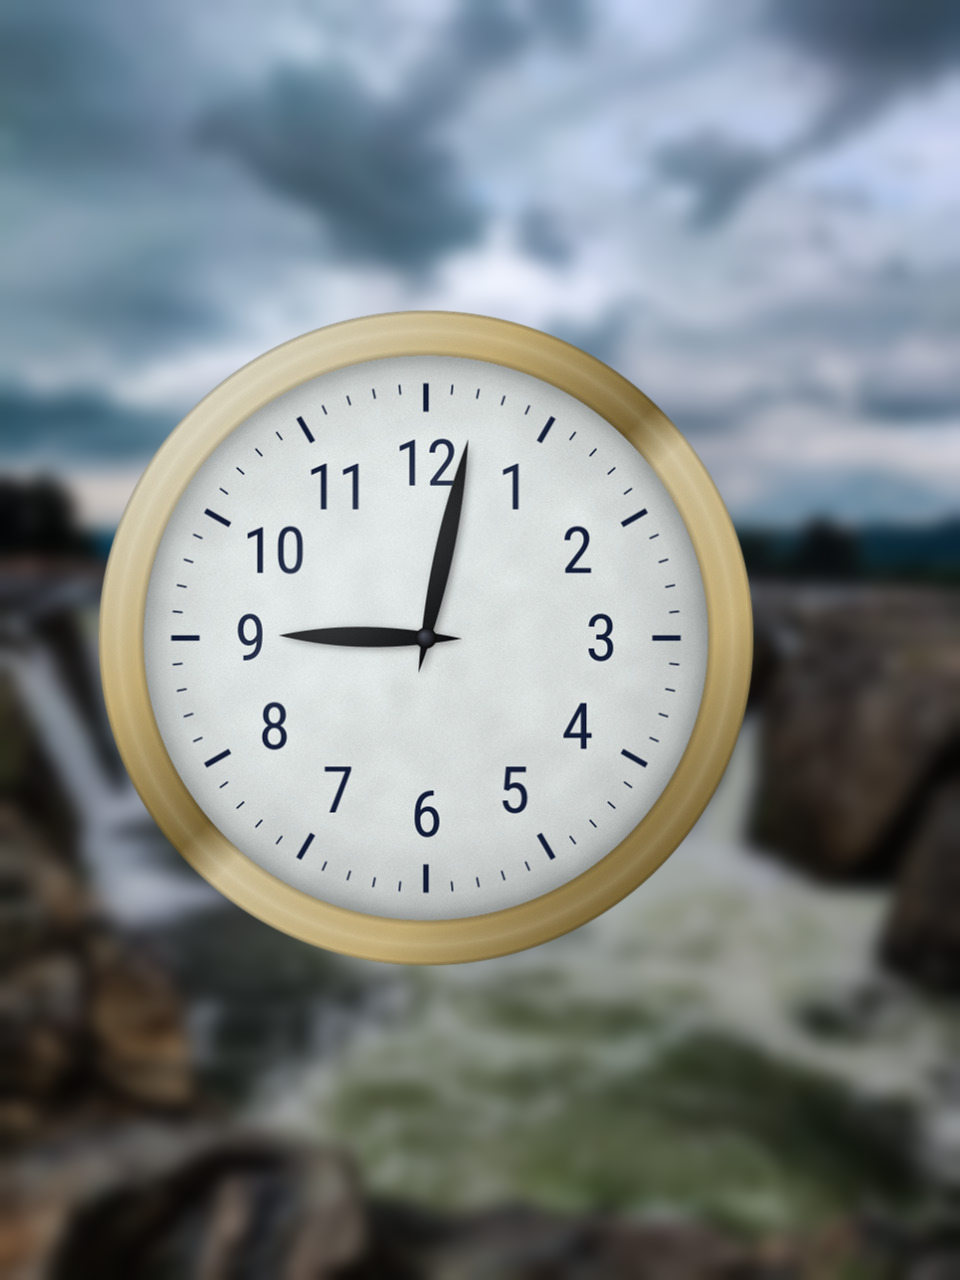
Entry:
9h02
